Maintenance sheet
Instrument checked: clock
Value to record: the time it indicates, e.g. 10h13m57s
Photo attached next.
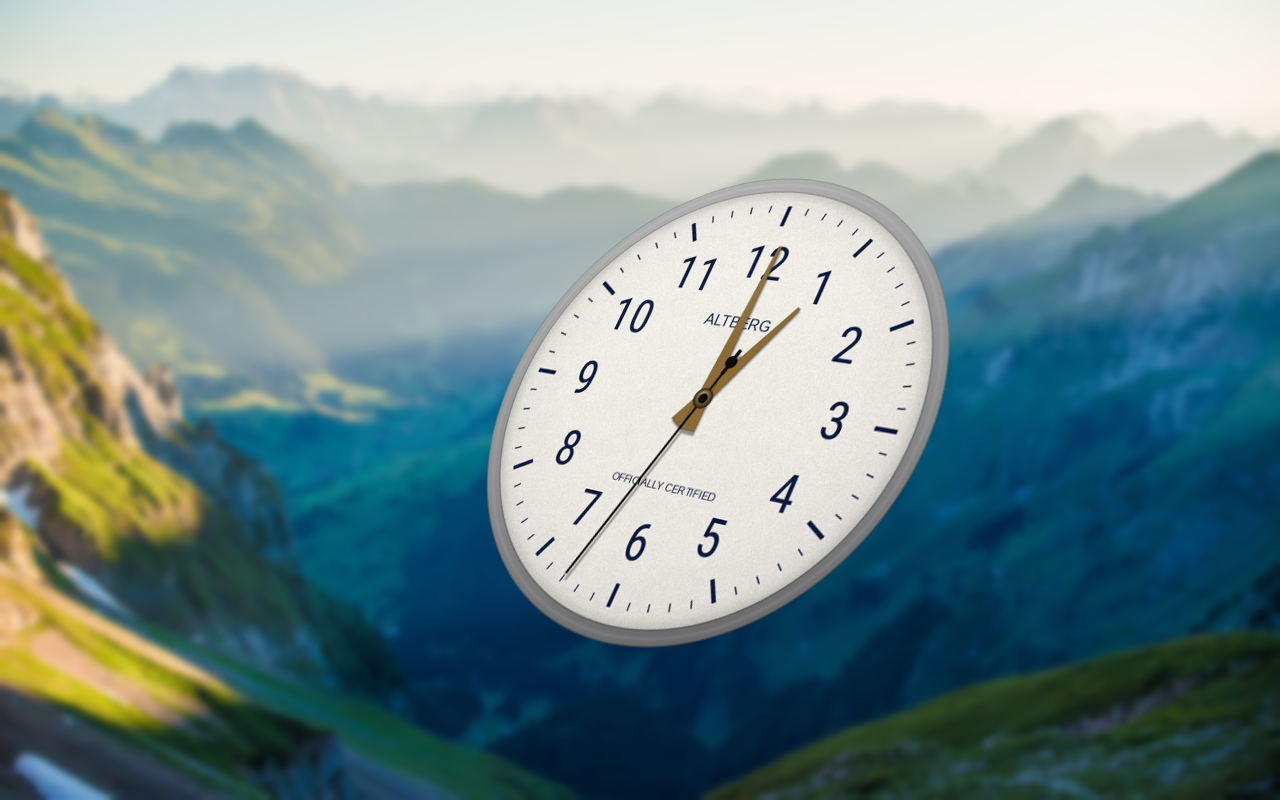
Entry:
1h00m33s
